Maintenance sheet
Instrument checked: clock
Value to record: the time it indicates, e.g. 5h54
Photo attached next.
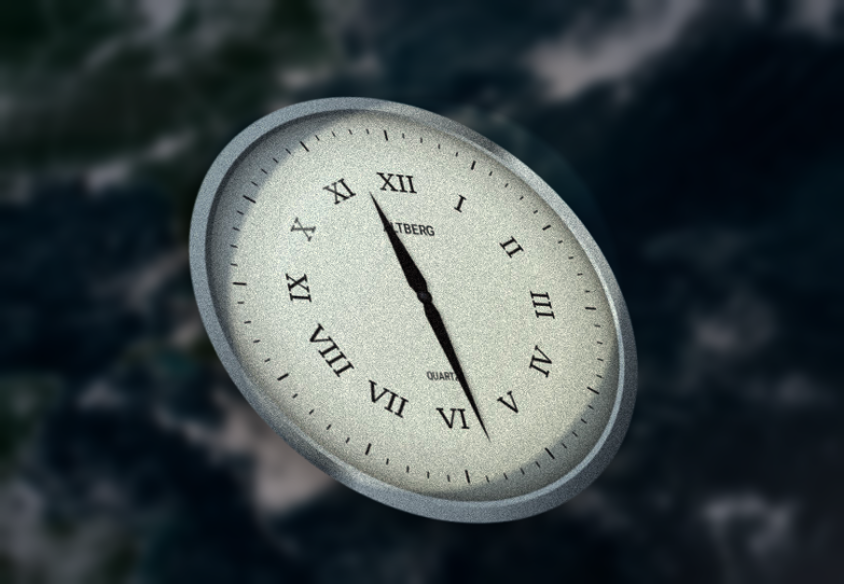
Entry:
11h28
